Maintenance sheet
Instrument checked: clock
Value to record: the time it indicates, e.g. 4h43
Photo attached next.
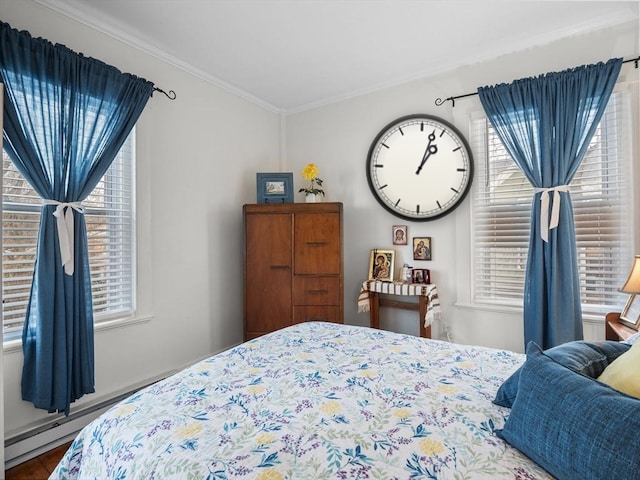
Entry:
1h03
